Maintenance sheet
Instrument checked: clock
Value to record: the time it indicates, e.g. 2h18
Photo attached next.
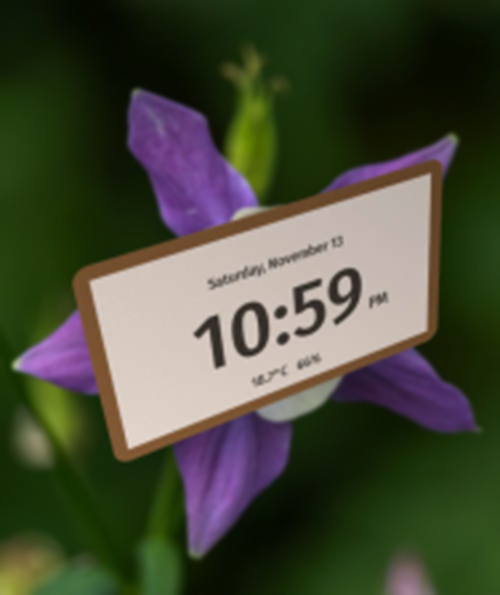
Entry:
10h59
